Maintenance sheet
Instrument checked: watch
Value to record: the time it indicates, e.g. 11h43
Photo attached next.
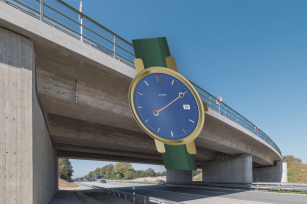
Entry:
8h10
